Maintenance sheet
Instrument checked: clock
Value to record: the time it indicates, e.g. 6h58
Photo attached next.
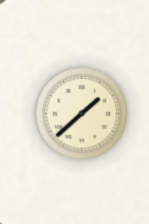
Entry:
1h38
